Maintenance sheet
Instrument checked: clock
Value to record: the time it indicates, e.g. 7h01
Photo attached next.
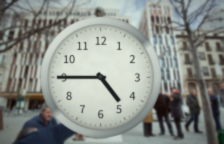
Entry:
4h45
